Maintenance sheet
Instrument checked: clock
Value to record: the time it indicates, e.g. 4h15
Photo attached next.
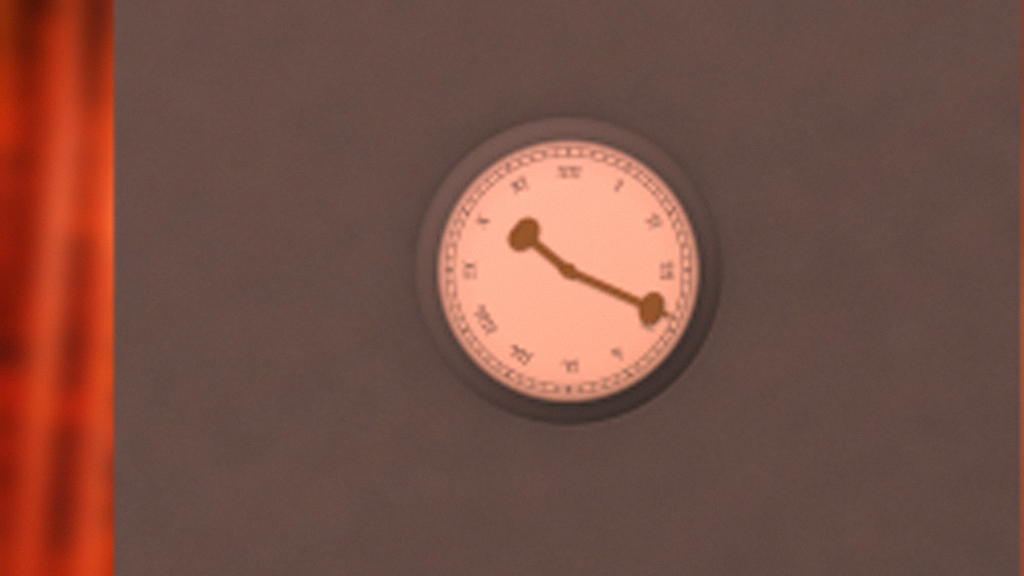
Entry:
10h19
